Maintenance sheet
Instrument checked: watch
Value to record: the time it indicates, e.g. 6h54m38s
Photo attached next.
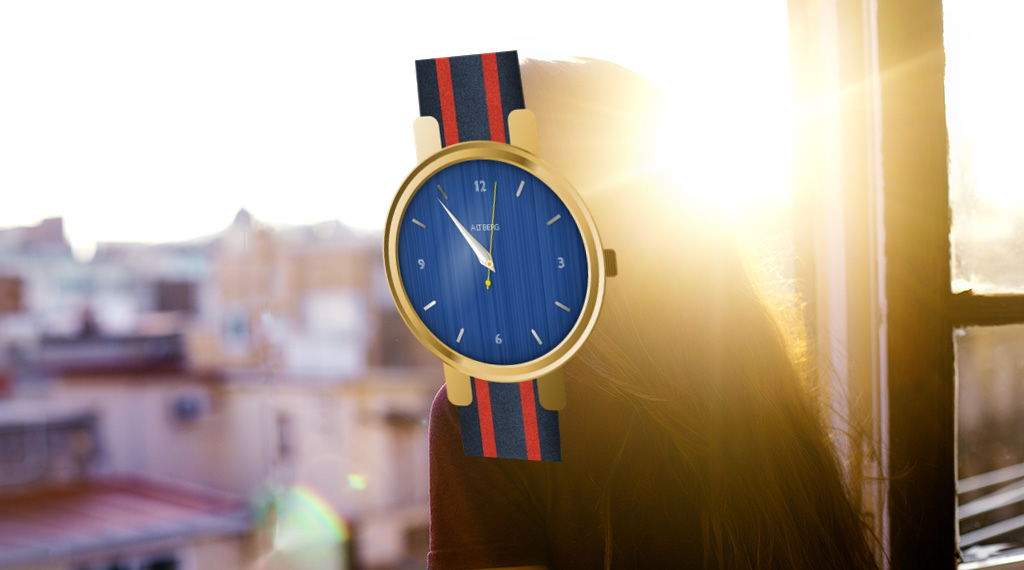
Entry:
10h54m02s
